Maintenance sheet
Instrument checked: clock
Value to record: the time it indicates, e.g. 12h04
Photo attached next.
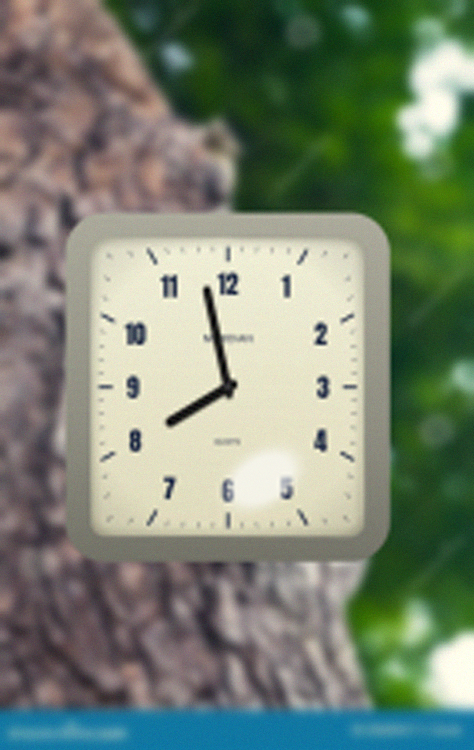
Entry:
7h58
